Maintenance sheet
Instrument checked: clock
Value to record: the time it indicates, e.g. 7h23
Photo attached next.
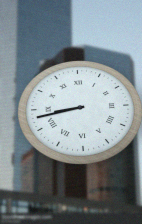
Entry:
8h43
